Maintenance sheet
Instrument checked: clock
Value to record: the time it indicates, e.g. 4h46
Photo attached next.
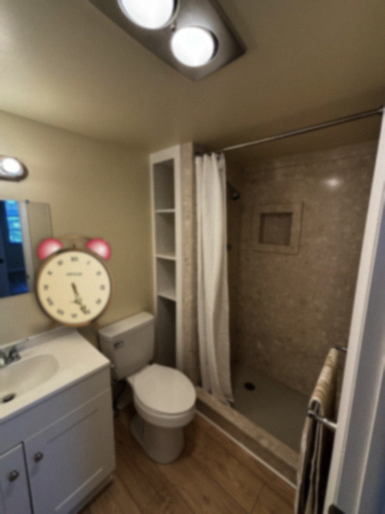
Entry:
5h26
